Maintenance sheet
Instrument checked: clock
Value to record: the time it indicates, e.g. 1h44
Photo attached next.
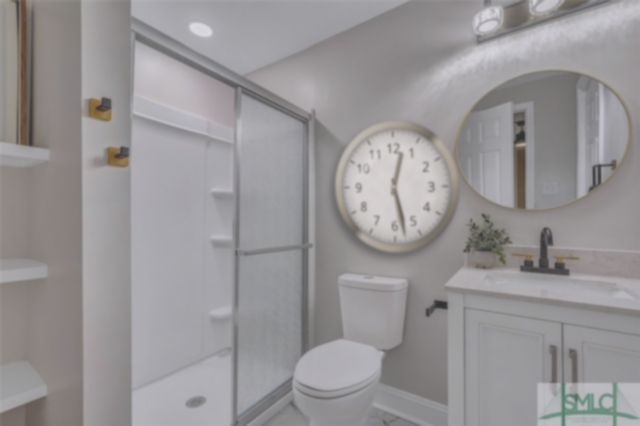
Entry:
12h28
